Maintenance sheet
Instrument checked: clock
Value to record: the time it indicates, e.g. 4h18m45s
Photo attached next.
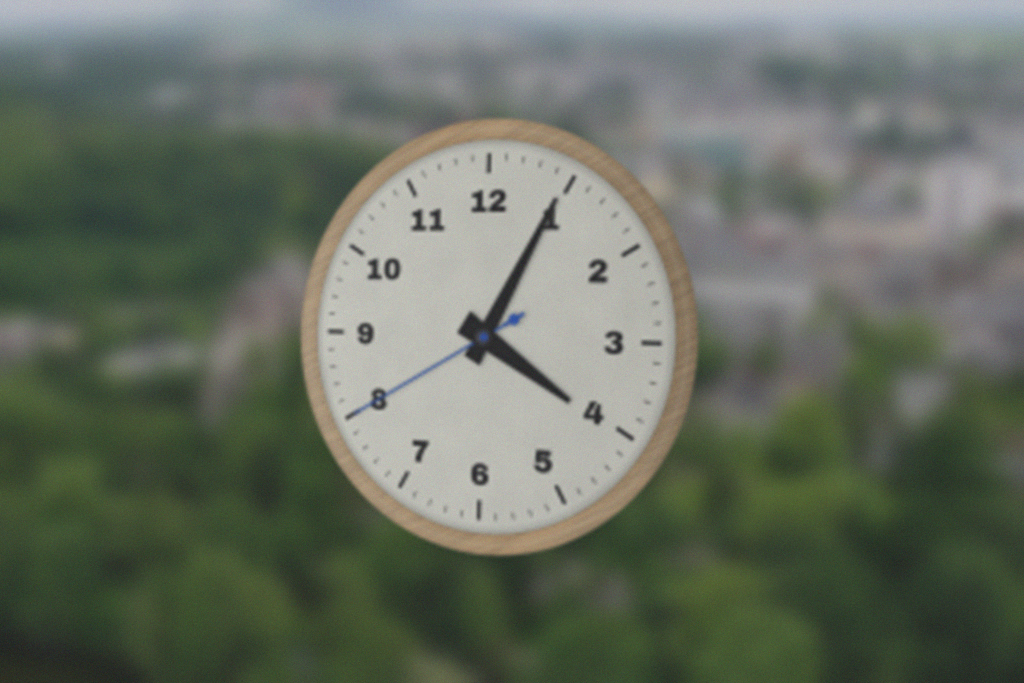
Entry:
4h04m40s
